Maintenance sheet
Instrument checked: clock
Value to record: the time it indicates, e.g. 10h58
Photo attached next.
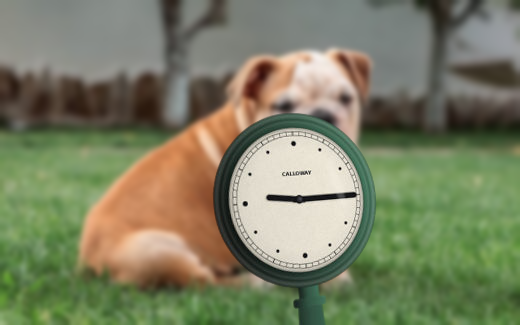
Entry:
9h15
